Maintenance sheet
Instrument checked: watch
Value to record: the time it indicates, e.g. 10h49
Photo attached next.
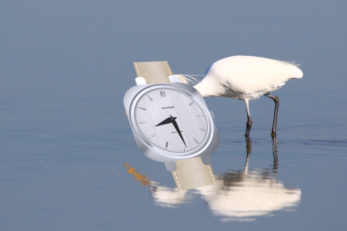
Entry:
8h29
